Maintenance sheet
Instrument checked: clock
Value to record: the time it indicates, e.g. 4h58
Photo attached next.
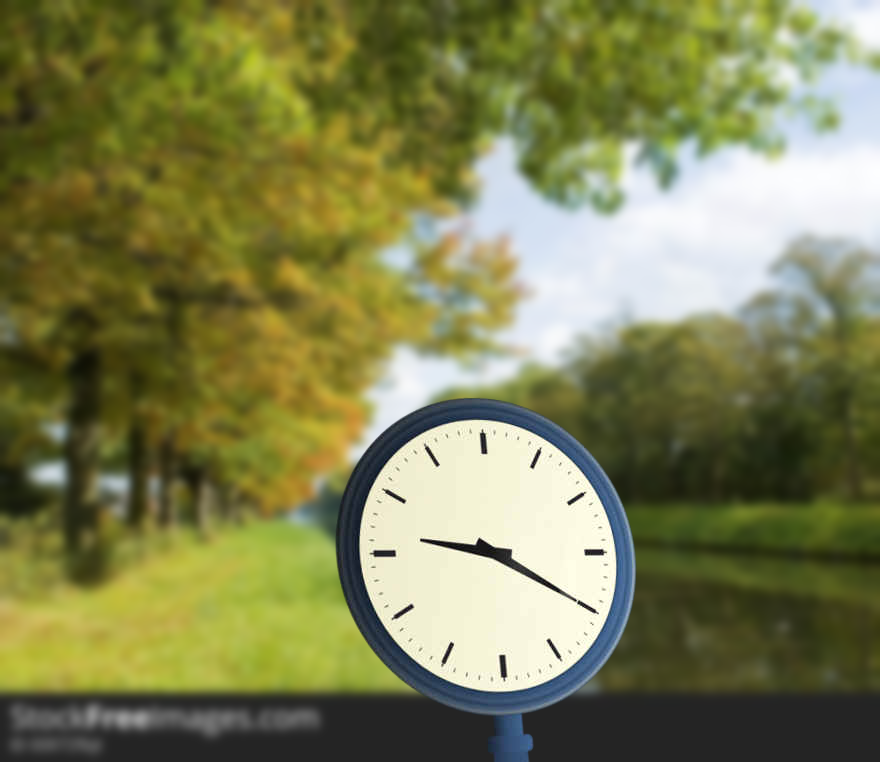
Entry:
9h20
